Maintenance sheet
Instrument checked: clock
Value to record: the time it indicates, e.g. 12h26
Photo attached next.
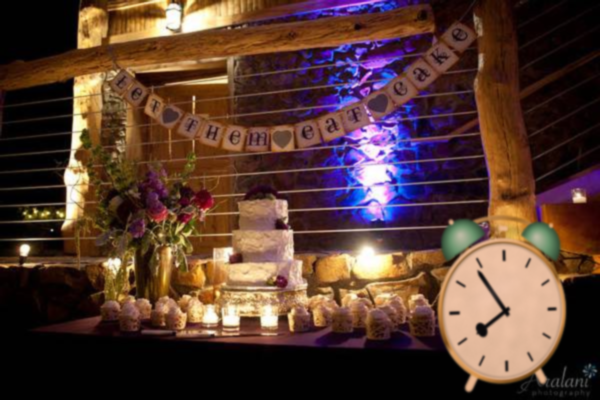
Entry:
7h54
